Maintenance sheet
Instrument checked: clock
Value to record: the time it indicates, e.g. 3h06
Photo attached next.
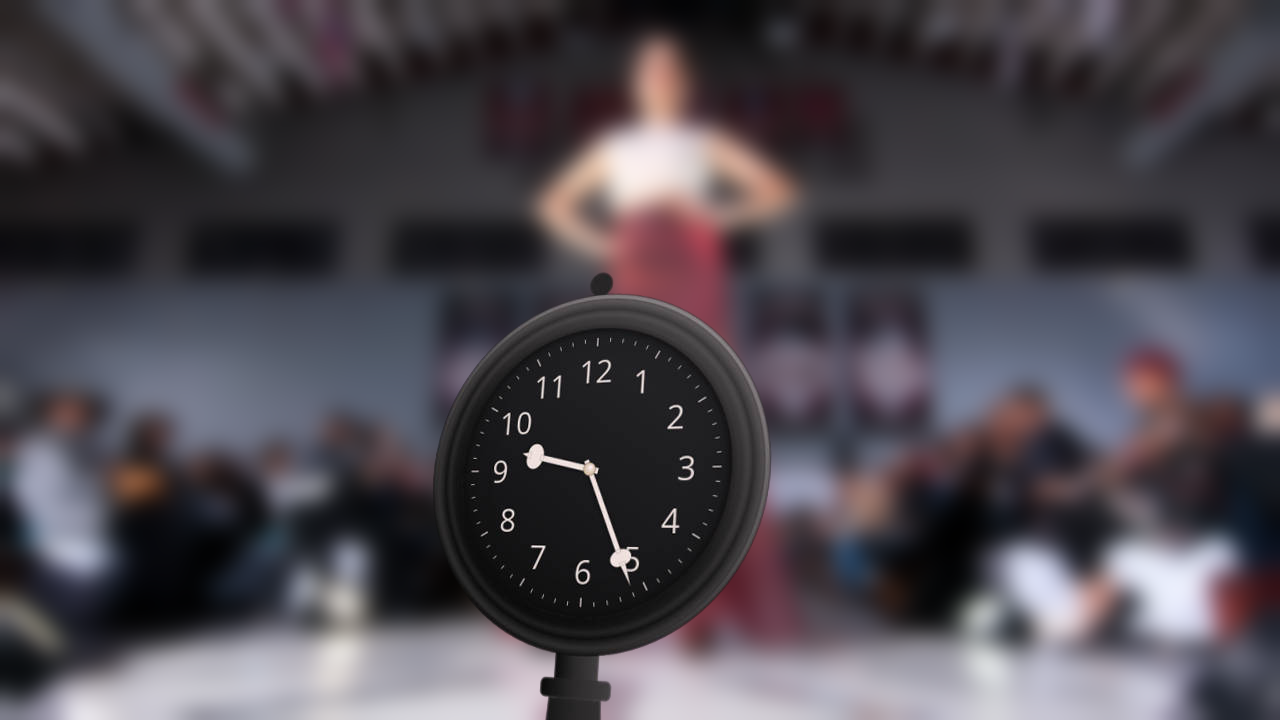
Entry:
9h26
